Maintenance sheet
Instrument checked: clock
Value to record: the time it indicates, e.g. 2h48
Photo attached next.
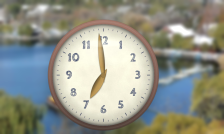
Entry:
6h59
